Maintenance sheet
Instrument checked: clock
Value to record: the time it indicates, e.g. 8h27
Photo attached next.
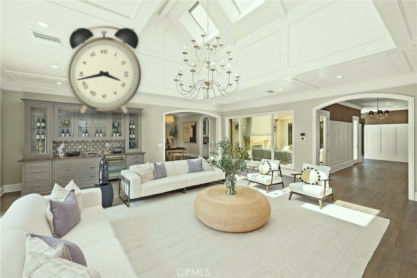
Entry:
3h43
